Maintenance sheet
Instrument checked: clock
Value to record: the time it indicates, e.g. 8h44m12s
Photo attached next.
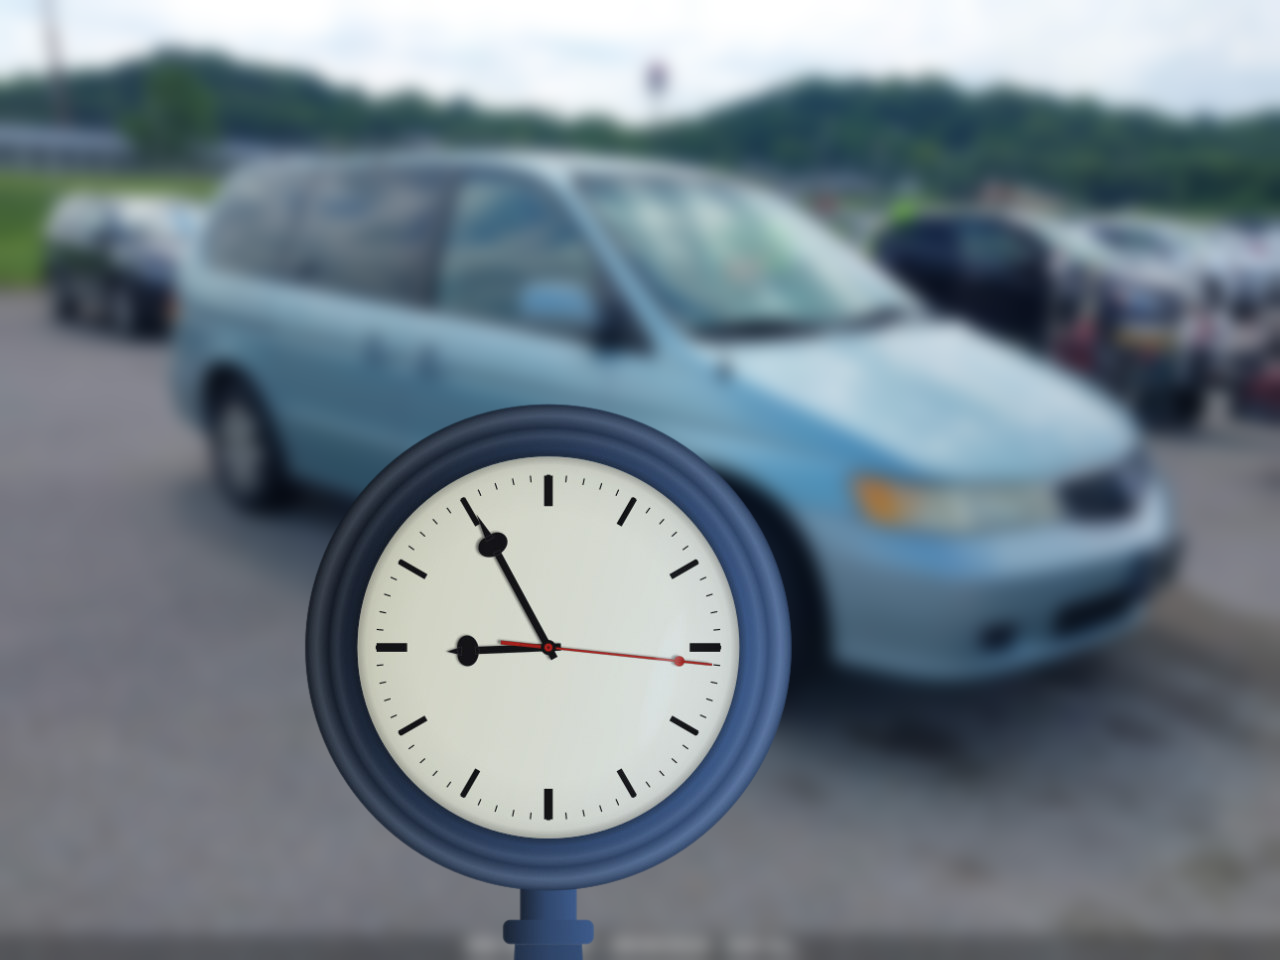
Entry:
8h55m16s
